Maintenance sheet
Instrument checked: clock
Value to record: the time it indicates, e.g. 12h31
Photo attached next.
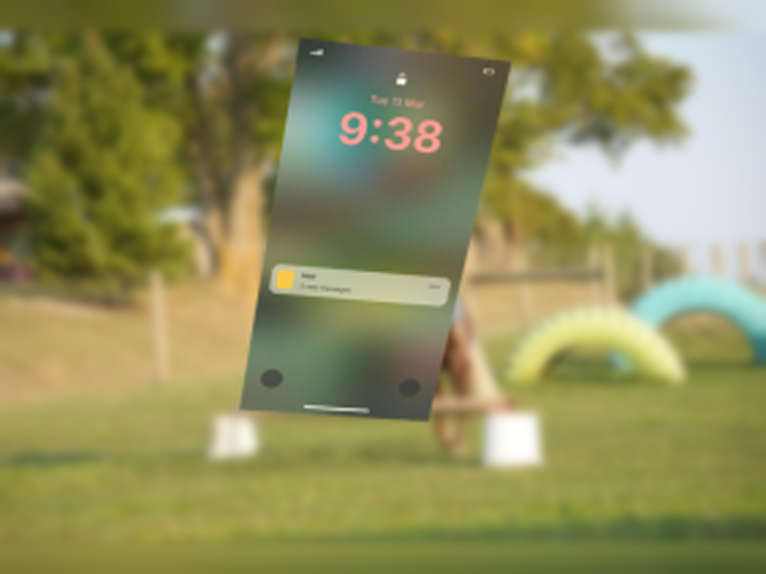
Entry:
9h38
